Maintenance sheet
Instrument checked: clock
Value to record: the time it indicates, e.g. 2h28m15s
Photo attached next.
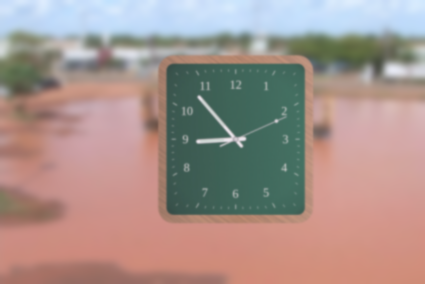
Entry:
8h53m11s
